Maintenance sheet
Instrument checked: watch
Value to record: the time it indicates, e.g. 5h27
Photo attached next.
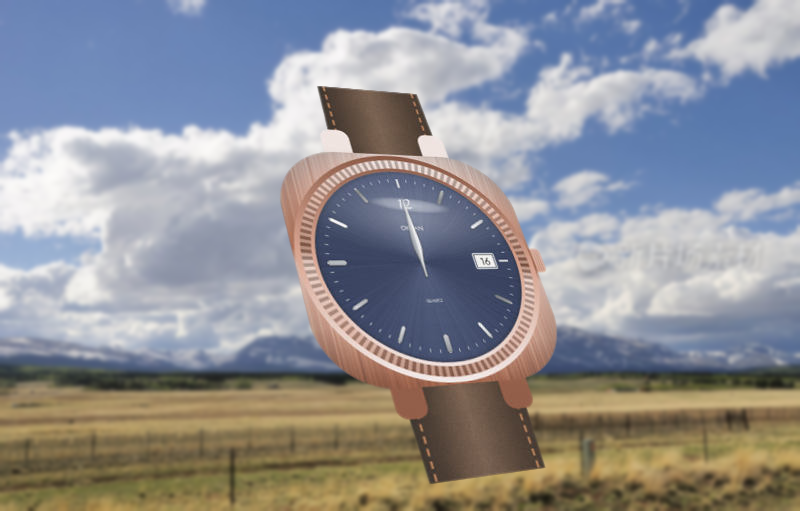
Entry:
12h00
